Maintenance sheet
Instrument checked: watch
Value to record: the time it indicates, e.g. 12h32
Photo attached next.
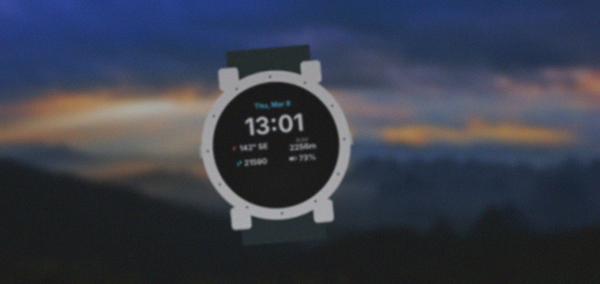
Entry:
13h01
